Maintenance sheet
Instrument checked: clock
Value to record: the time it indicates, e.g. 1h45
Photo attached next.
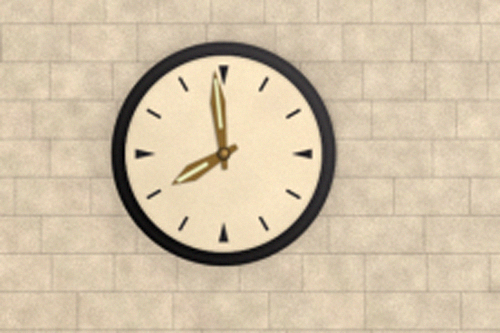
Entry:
7h59
